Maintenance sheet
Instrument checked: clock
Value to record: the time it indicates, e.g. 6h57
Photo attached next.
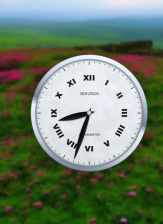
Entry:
8h33
